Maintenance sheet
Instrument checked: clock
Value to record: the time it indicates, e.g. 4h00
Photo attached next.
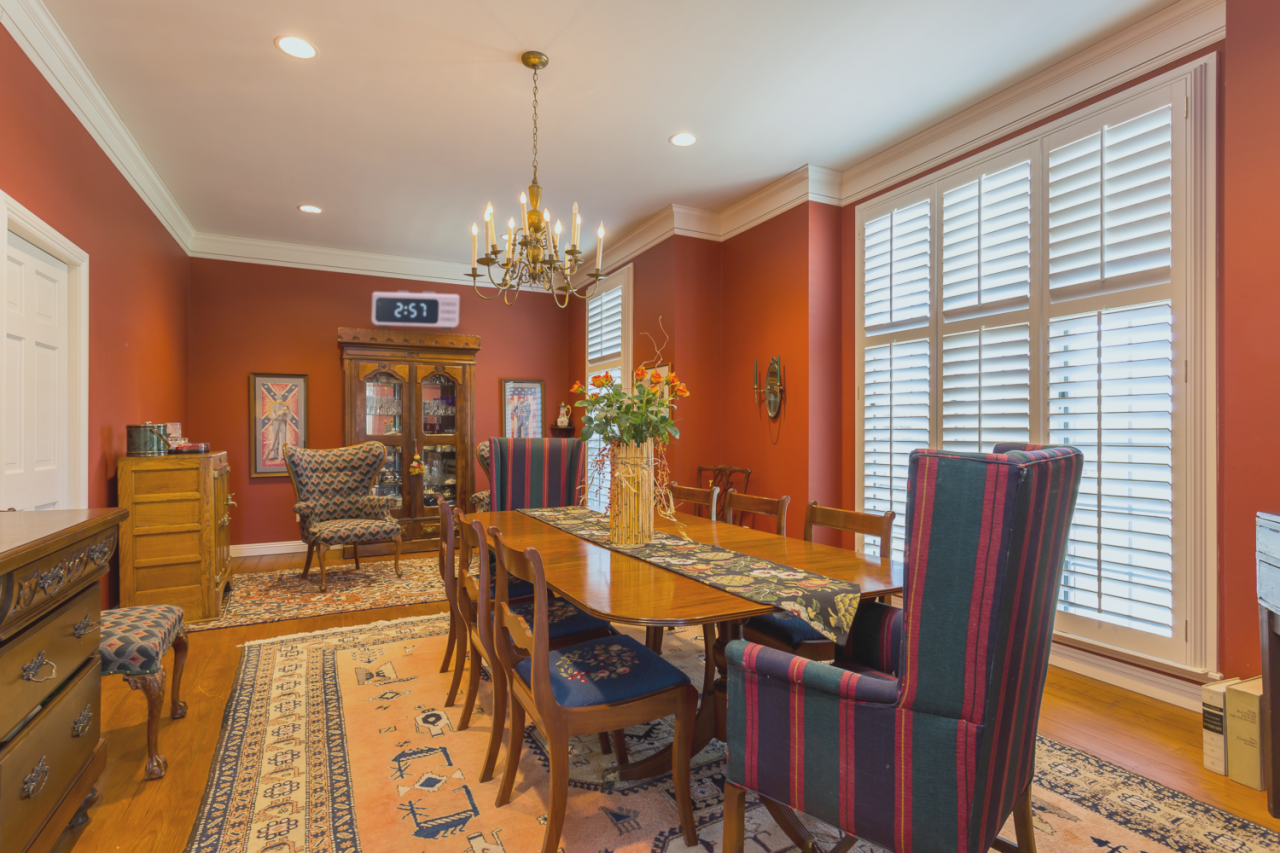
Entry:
2h57
